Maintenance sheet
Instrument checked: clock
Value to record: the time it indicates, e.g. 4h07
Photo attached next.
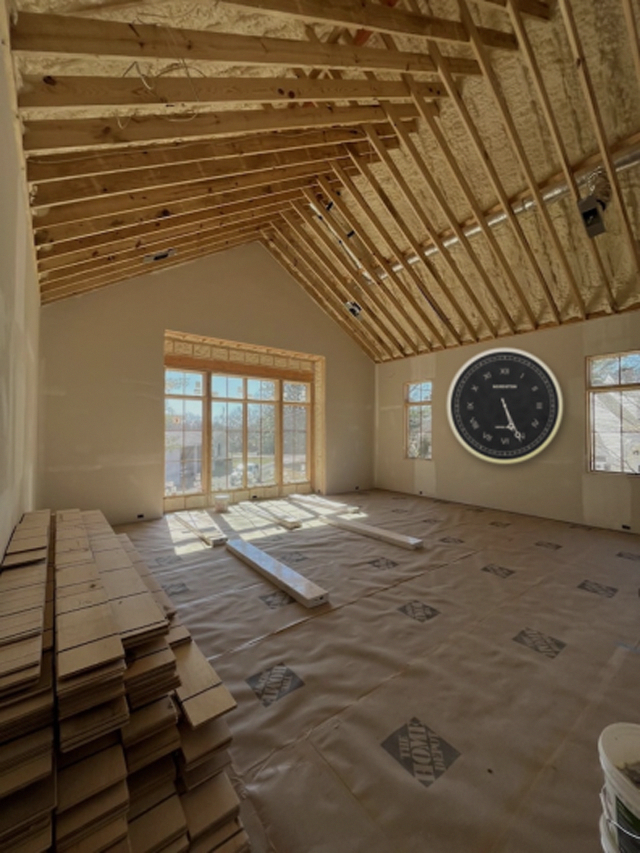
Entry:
5h26
